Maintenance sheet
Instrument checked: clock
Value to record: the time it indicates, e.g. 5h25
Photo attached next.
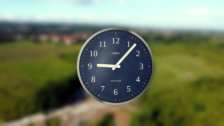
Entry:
9h07
